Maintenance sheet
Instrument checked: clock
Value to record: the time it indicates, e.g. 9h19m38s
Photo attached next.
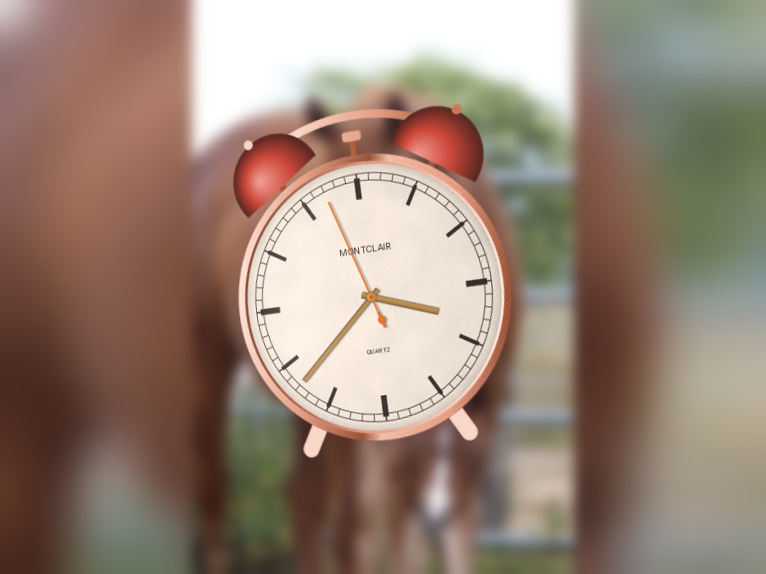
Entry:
3h37m57s
